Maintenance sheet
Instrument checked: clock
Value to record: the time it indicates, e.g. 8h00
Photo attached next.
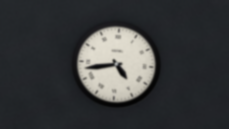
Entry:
4h43
